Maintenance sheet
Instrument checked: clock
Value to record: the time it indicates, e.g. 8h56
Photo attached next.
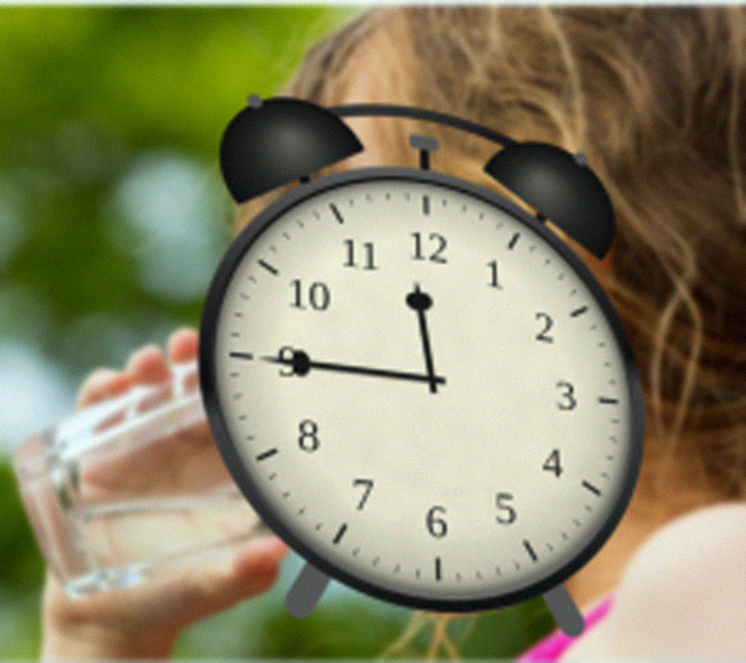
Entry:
11h45
